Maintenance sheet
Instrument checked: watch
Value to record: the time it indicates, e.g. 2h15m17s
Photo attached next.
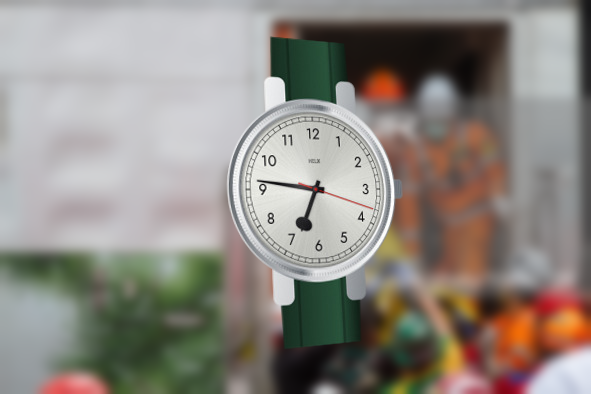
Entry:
6h46m18s
